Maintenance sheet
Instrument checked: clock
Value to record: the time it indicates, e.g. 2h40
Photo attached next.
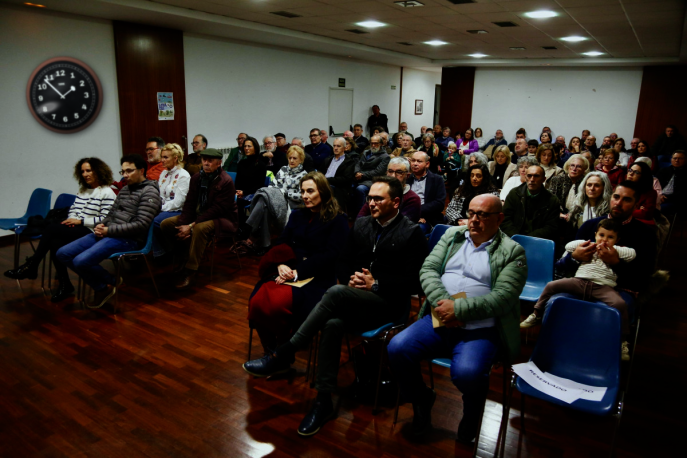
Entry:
1h53
